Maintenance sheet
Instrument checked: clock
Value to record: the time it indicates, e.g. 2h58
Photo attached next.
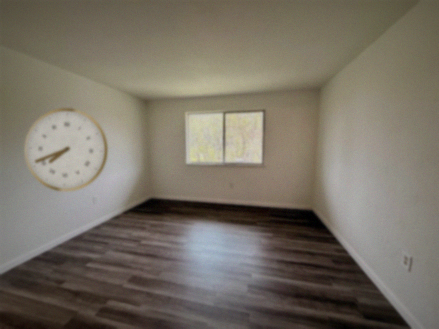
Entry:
7h41
